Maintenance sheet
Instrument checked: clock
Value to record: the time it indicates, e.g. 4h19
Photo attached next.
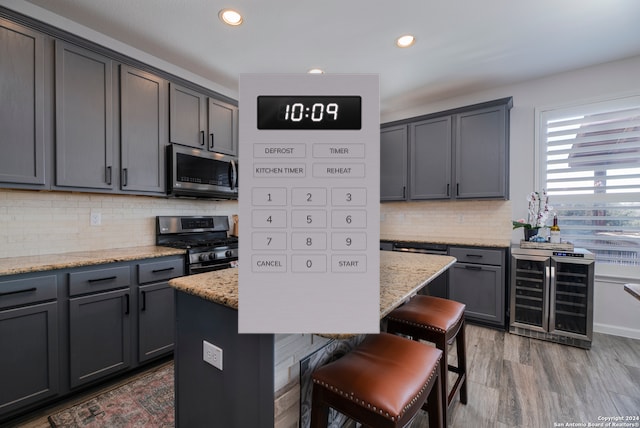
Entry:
10h09
